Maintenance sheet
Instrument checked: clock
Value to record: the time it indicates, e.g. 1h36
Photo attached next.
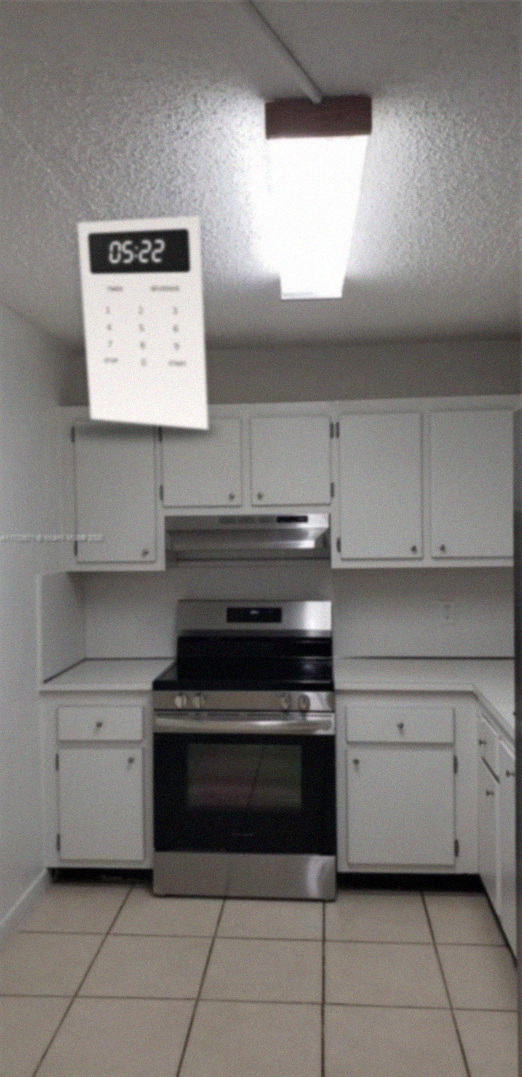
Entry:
5h22
